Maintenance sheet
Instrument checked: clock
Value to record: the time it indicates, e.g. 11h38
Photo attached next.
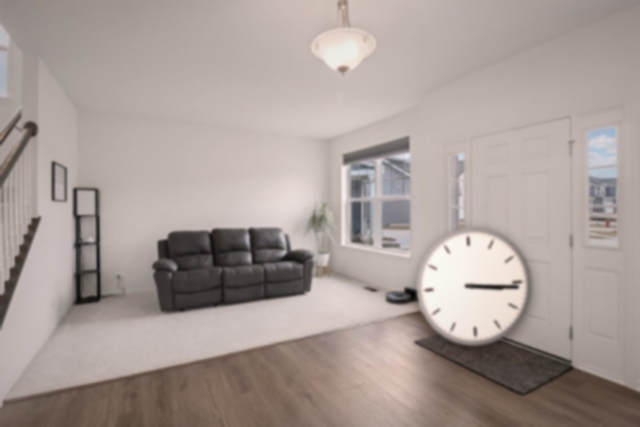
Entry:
3h16
